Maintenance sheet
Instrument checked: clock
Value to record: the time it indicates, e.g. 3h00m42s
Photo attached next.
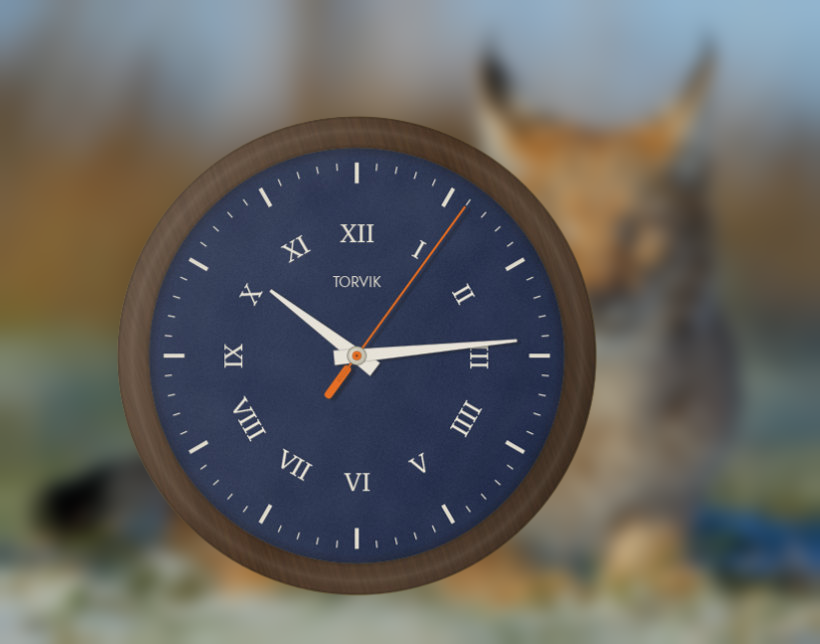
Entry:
10h14m06s
